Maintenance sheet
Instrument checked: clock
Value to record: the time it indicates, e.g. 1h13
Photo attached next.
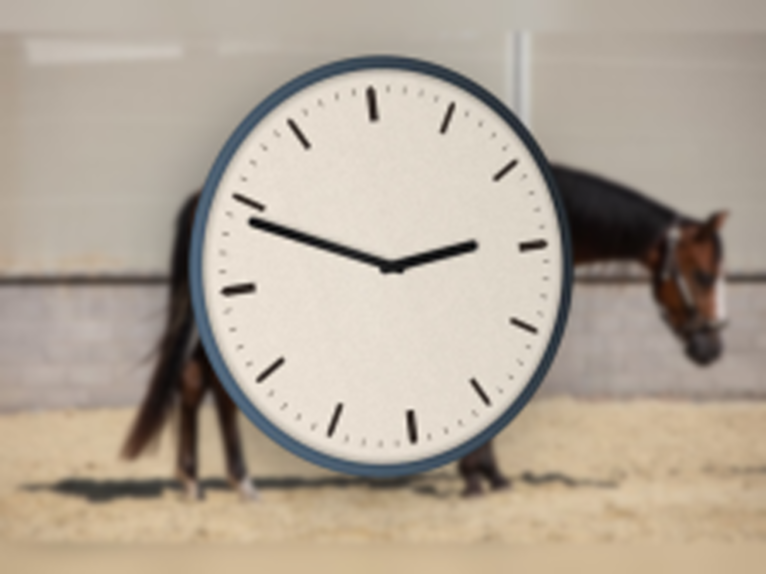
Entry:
2h49
